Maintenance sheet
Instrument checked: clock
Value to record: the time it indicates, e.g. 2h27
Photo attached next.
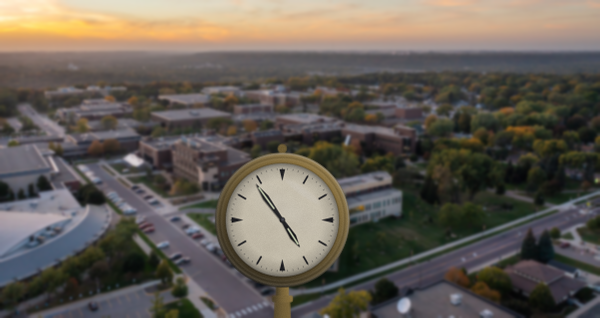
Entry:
4h54
